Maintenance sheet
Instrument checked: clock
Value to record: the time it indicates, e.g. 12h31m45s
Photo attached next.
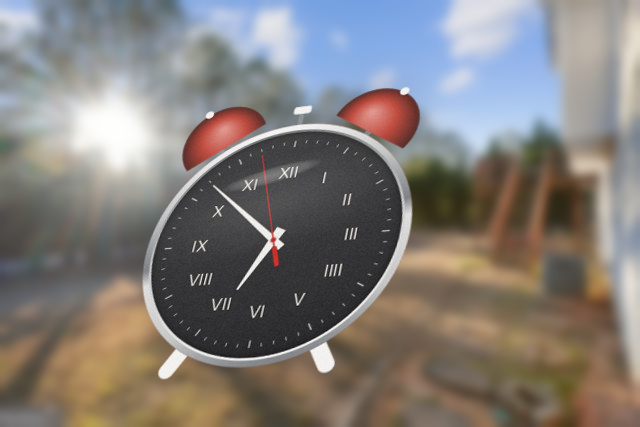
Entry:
6h51m57s
